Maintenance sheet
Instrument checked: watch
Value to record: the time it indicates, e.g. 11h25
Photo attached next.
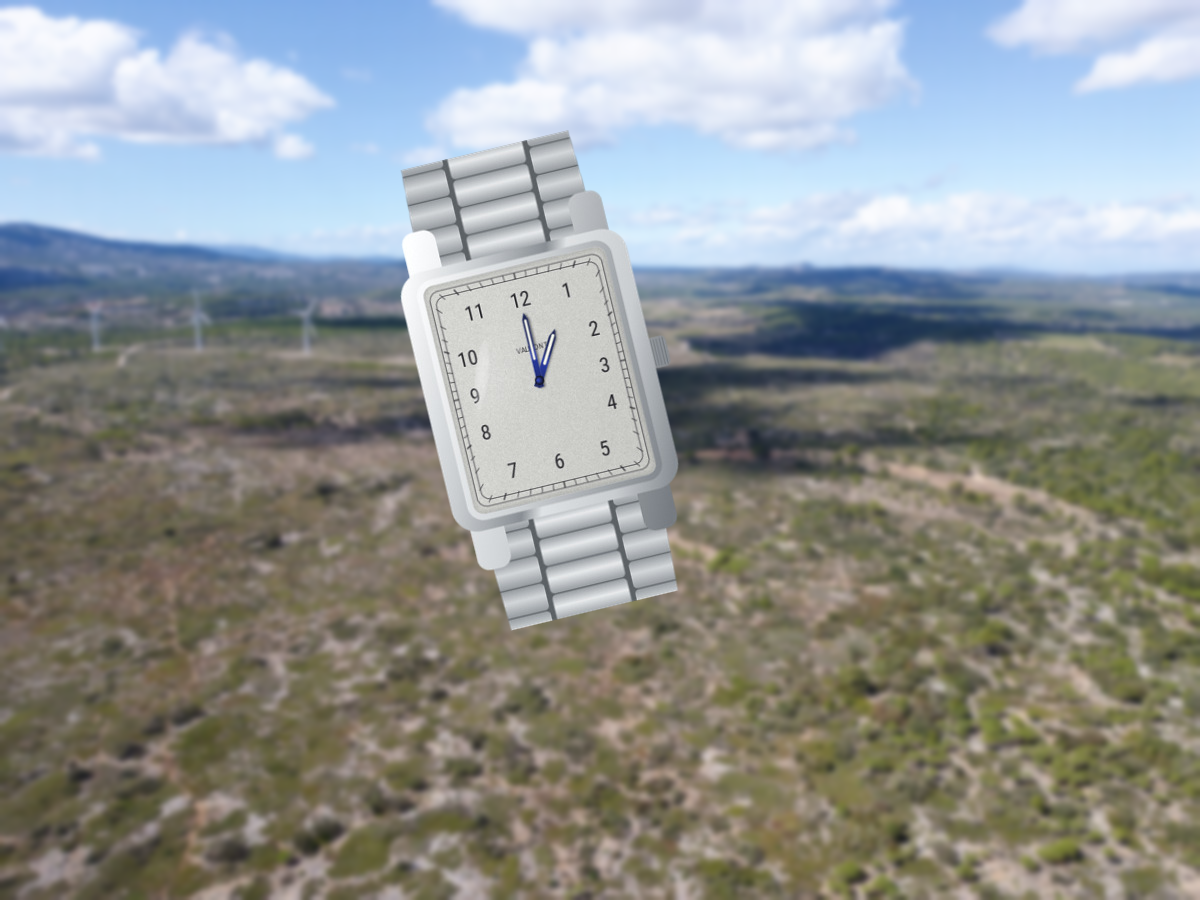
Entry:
1h00
